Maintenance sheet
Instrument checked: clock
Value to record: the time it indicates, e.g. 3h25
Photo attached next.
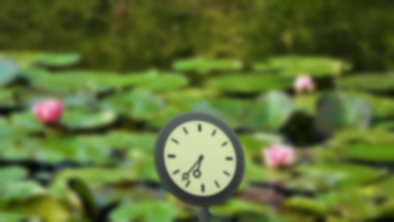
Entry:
6h37
